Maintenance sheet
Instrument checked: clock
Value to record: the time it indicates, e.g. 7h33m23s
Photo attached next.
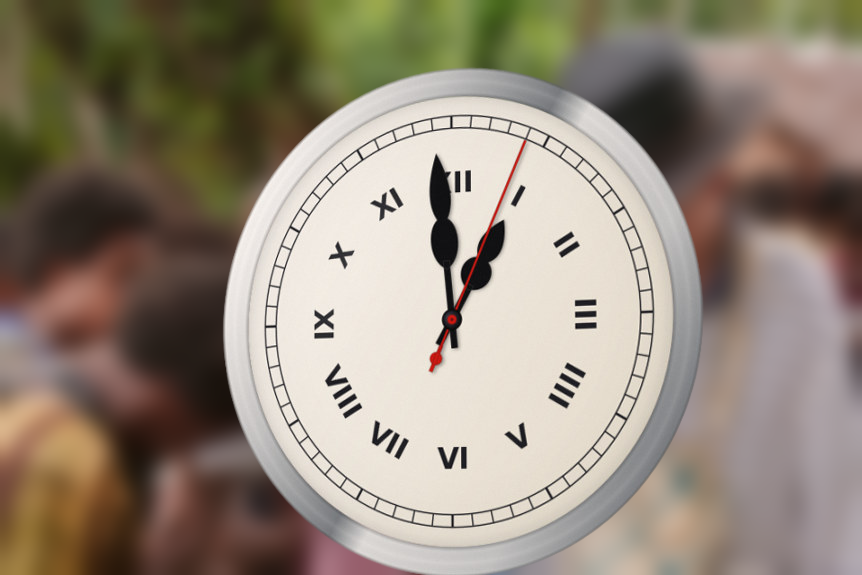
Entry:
12h59m04s
